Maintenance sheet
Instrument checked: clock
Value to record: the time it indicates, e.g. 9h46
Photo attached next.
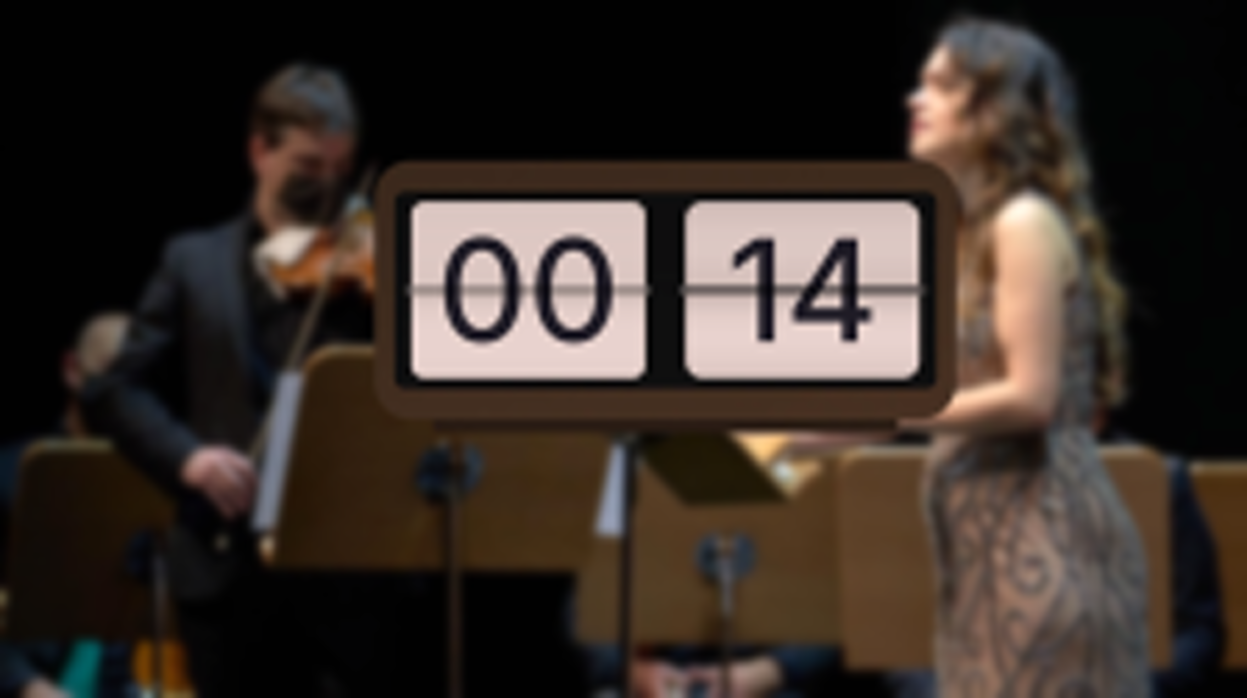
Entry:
0h14
